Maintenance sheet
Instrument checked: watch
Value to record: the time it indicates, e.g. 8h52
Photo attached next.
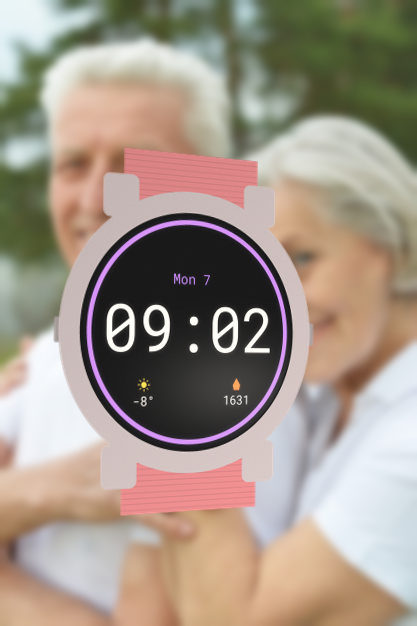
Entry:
9h02
